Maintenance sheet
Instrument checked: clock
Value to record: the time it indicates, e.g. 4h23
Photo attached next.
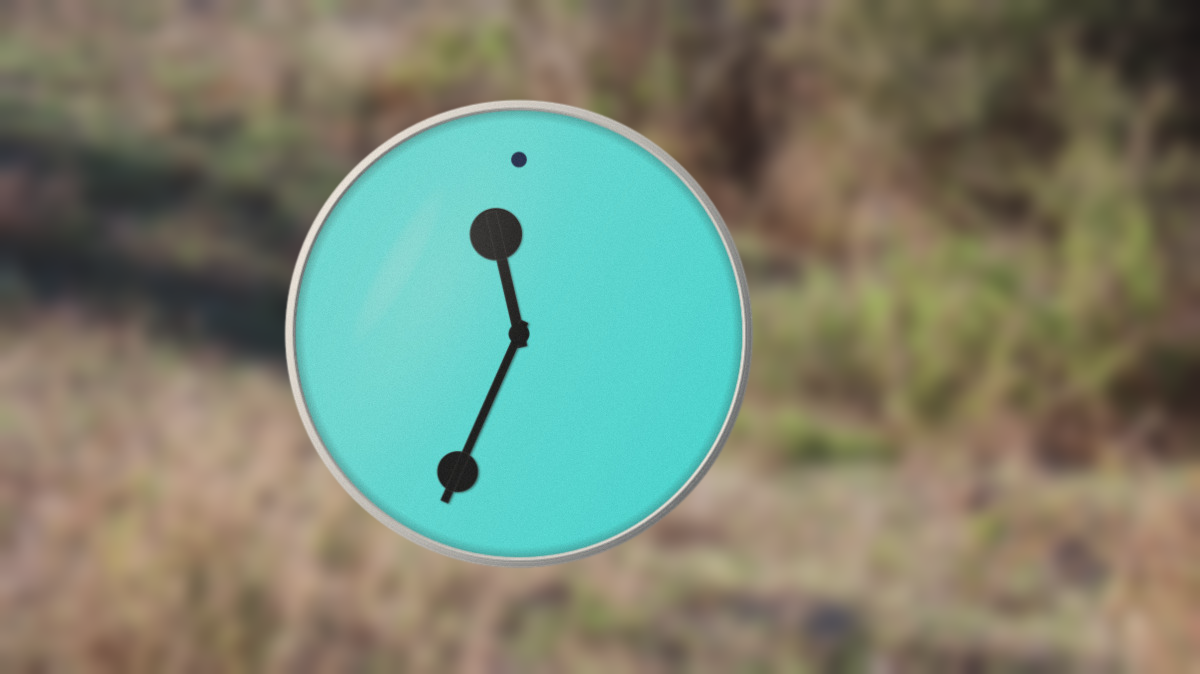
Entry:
11h34
